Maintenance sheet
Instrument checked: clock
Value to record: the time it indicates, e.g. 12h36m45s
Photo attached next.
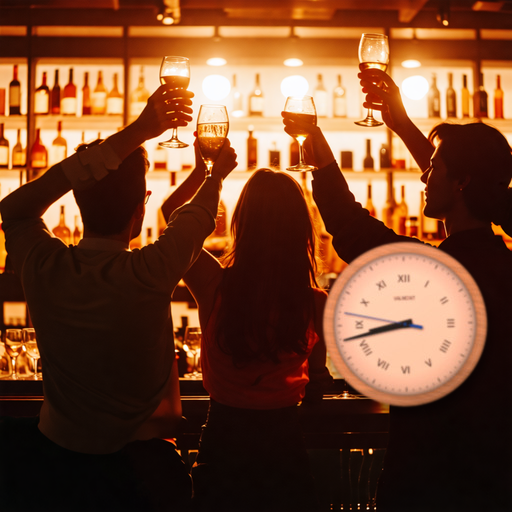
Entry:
8h42m47s
